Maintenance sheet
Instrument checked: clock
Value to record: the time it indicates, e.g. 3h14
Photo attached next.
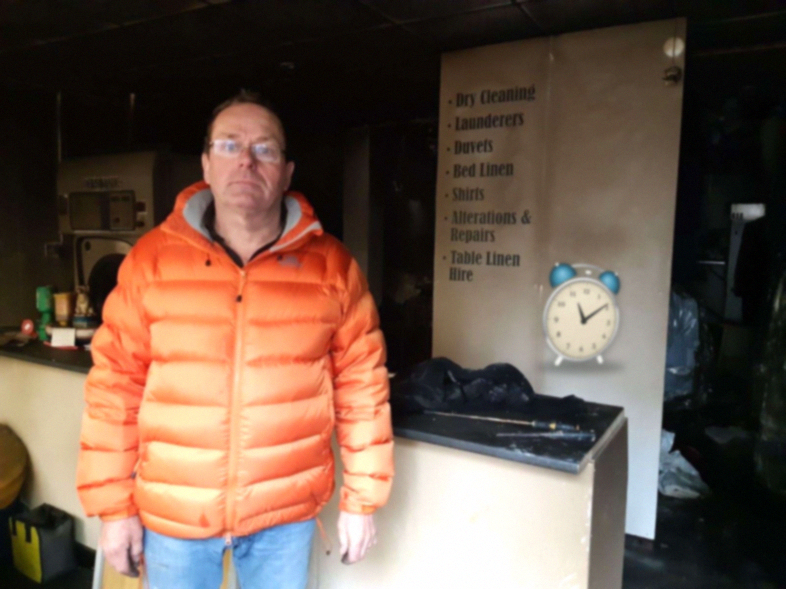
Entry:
11h09
